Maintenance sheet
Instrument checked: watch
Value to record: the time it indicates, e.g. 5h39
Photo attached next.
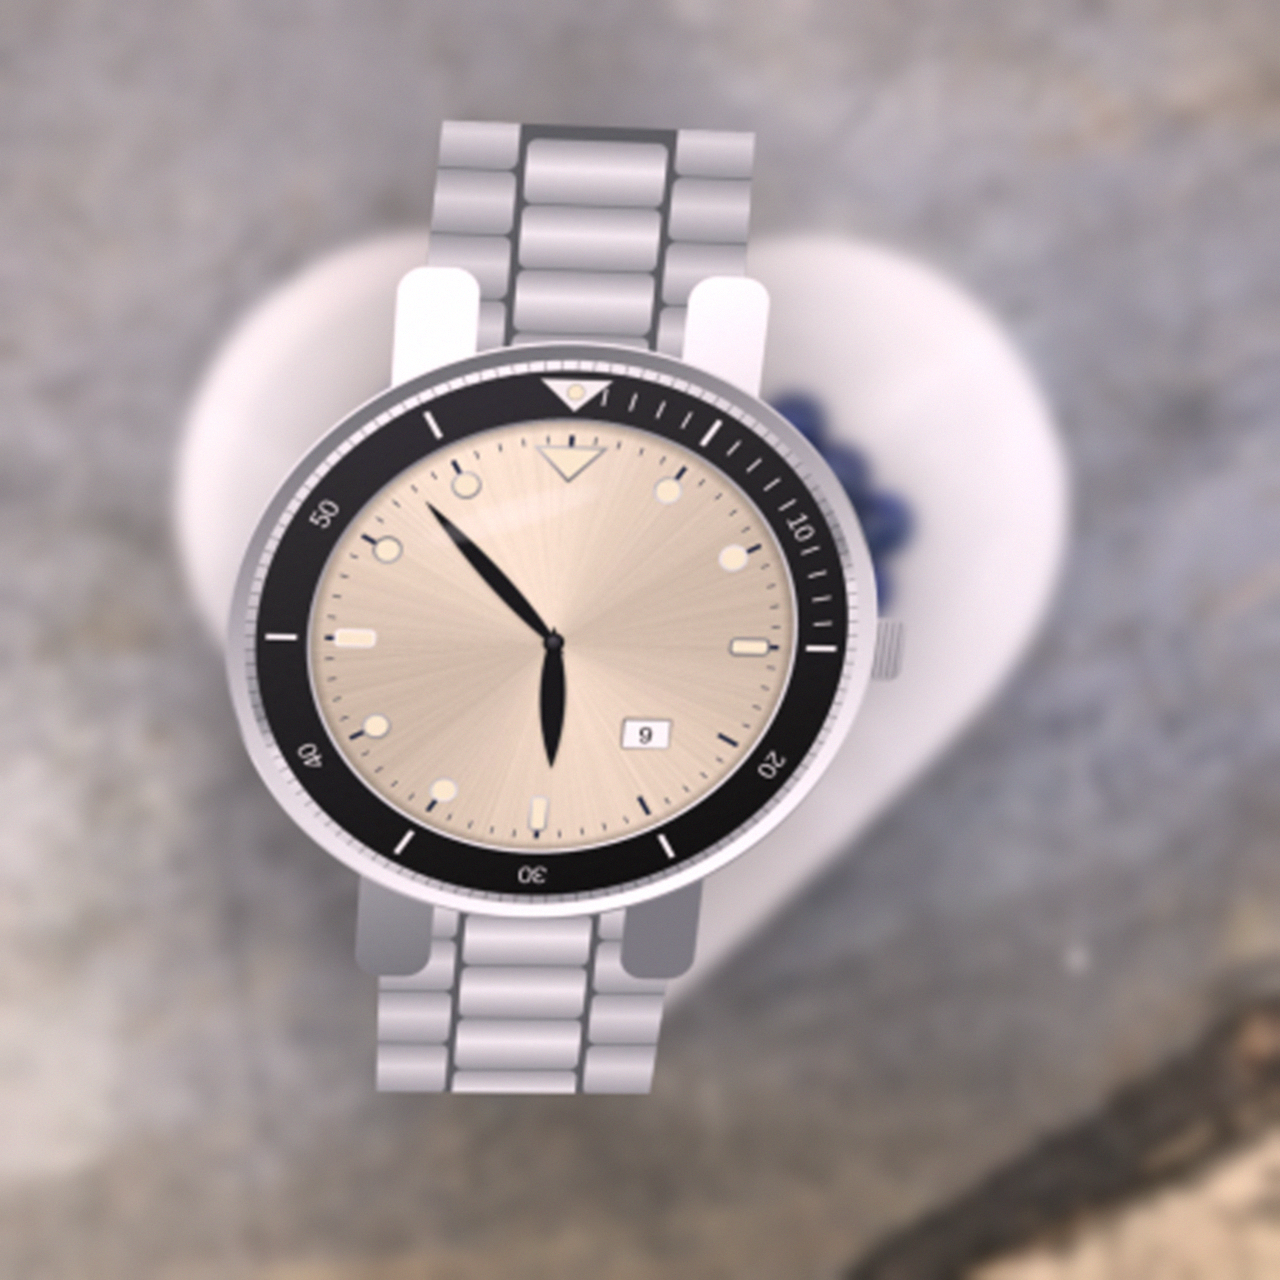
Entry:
5h53
